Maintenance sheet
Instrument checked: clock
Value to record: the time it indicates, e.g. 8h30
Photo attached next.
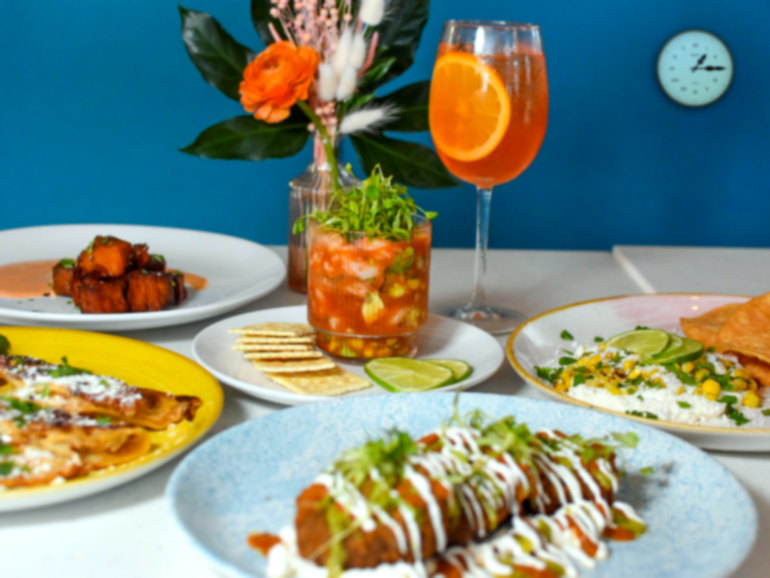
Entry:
1h15
